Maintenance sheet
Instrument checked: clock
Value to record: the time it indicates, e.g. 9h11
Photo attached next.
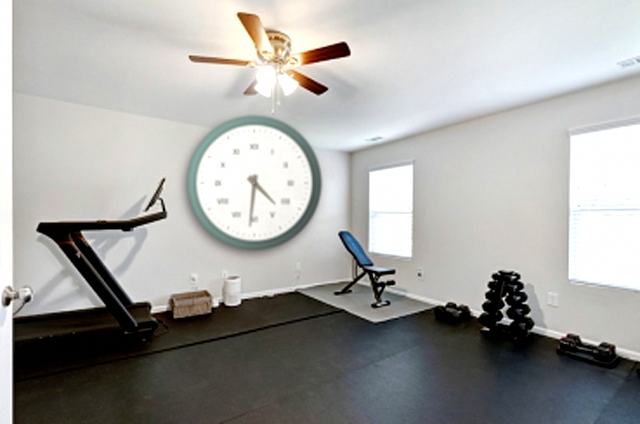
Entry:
4h31
